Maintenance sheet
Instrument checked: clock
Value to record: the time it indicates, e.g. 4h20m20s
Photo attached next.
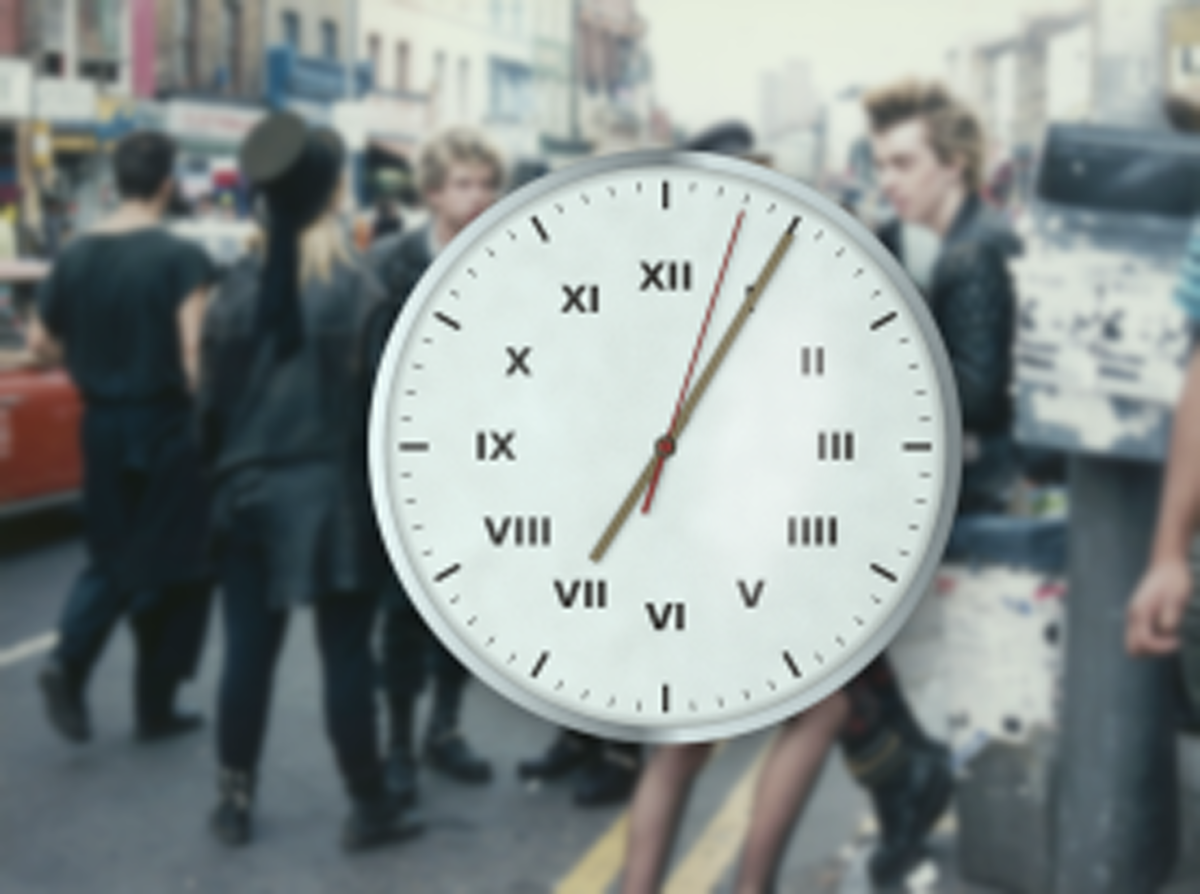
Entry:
7h05m03s
